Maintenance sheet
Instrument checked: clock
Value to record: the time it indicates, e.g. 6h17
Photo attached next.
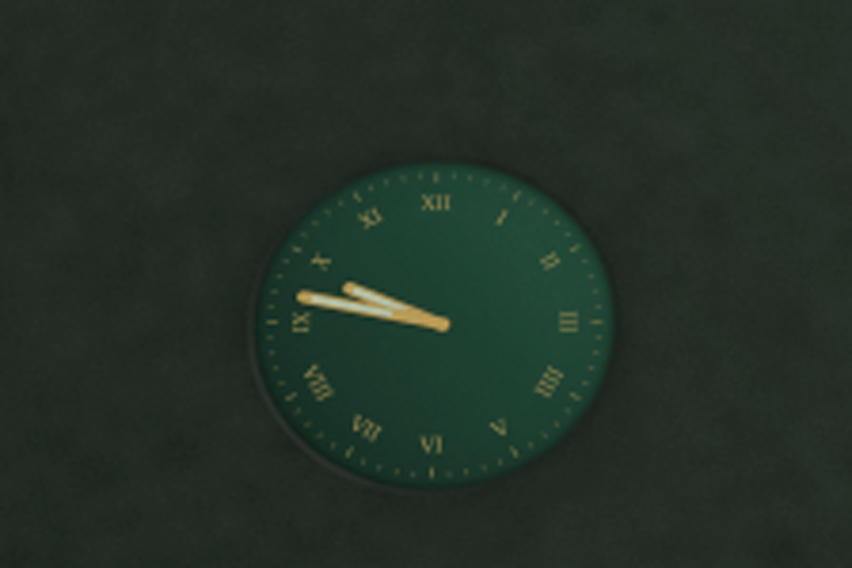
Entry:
9h47
